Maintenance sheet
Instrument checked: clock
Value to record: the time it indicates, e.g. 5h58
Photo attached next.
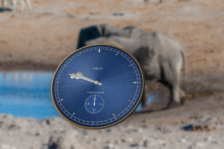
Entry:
9h48
